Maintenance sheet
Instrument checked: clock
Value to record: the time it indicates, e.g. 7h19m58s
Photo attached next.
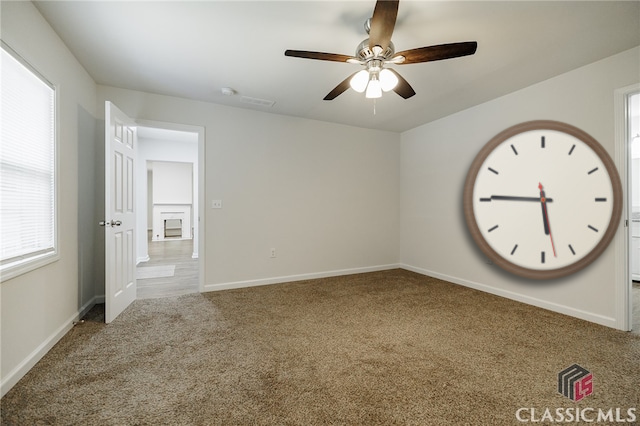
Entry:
5h45m28s
